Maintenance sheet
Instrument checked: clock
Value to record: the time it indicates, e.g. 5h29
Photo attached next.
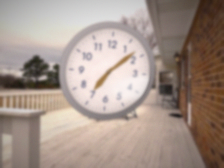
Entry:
7h08
